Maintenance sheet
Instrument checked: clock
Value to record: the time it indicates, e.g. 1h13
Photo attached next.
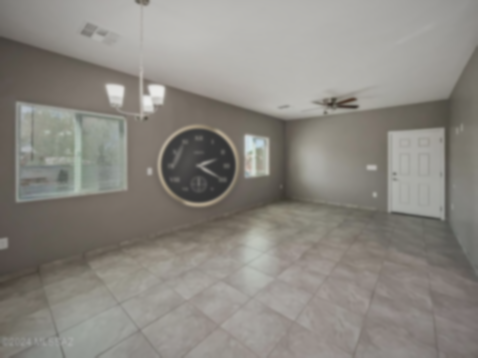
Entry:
2h20
